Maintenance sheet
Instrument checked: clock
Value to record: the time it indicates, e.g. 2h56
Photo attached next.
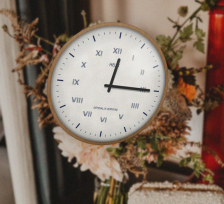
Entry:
12h15
